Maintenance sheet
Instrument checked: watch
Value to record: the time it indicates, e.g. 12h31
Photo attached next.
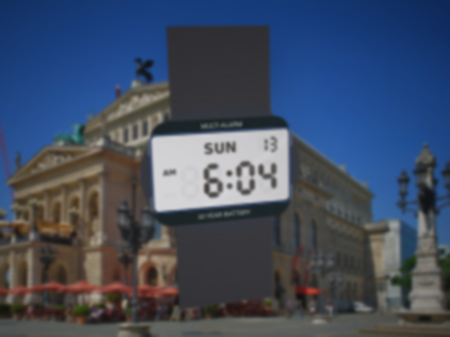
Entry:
6h04
